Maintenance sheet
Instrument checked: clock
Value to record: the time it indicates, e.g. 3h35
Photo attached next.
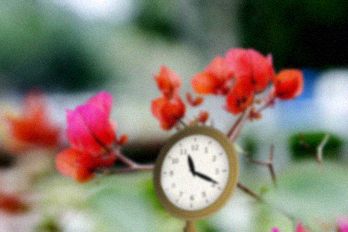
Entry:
11h19
